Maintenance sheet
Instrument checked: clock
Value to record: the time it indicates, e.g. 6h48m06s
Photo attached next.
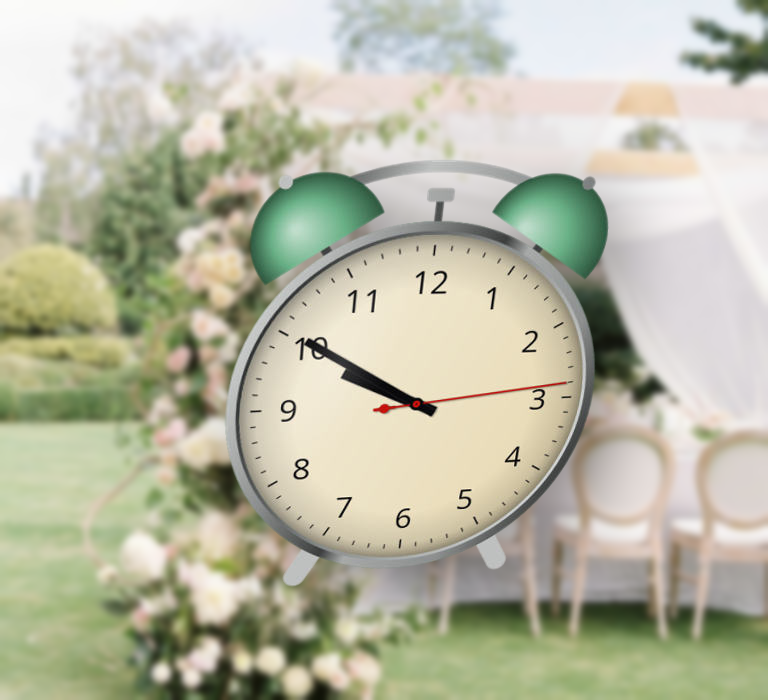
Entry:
9h50m14s
